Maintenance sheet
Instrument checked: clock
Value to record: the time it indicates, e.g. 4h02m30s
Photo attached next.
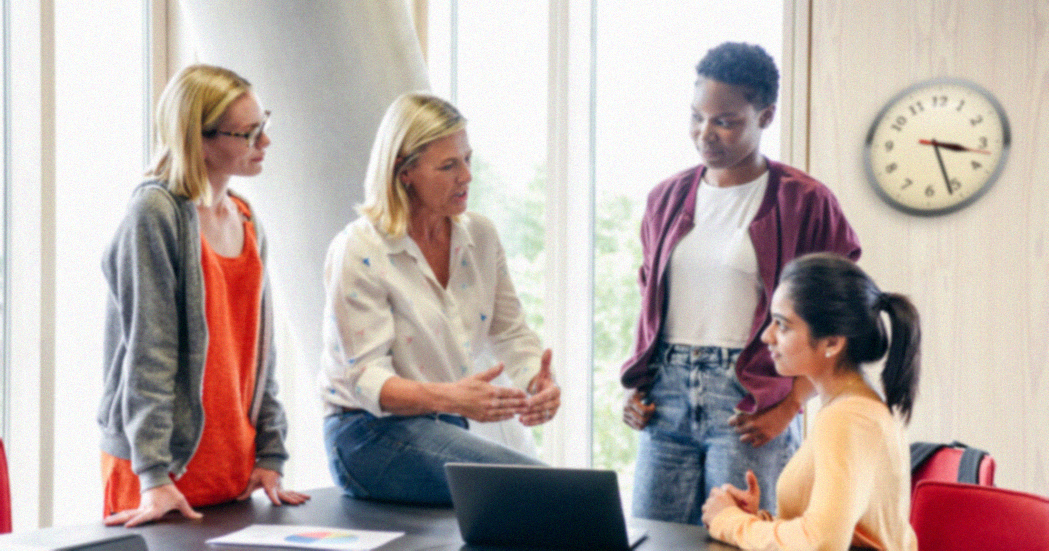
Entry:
3h26m17s
